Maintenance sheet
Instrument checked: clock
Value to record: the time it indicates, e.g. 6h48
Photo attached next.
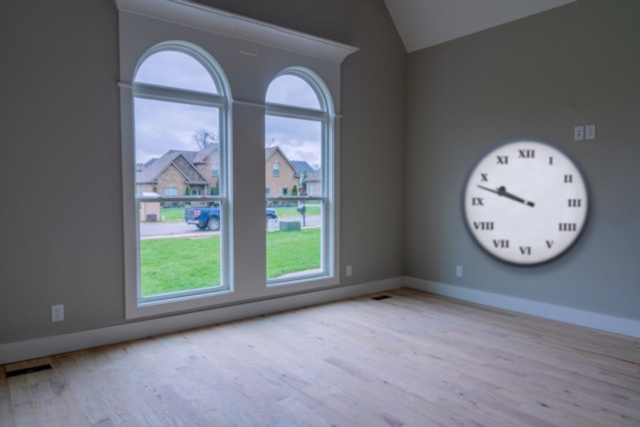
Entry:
9h48
